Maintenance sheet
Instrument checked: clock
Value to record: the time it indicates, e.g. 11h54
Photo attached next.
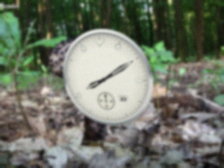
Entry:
8h10
